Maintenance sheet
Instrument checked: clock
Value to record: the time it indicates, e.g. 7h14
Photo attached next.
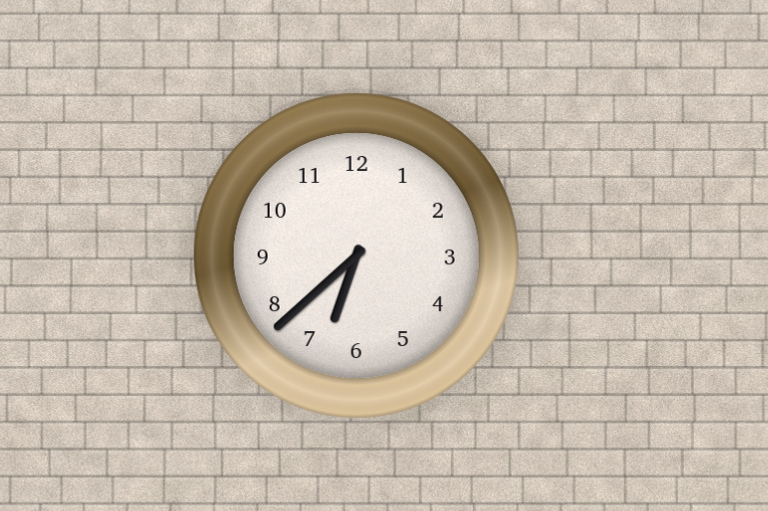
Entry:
6h38
